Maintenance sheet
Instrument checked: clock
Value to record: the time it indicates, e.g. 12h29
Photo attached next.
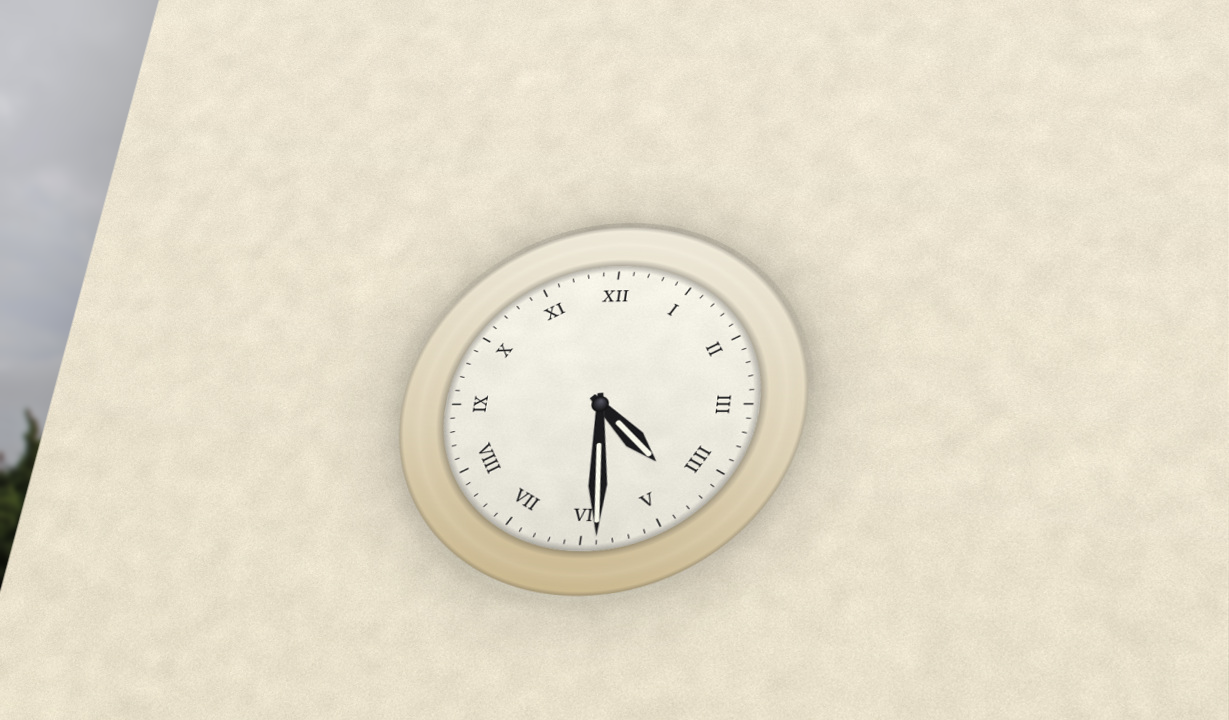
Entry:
4h29
